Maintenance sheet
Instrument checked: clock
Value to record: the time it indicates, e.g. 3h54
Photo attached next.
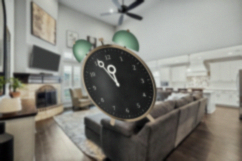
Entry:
11h56
